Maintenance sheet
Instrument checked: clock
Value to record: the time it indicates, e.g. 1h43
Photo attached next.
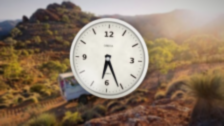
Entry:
6h26
